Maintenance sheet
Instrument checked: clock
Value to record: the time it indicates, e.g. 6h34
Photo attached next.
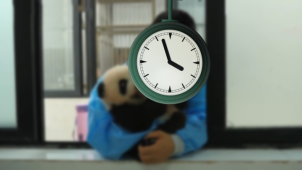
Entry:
3h57
